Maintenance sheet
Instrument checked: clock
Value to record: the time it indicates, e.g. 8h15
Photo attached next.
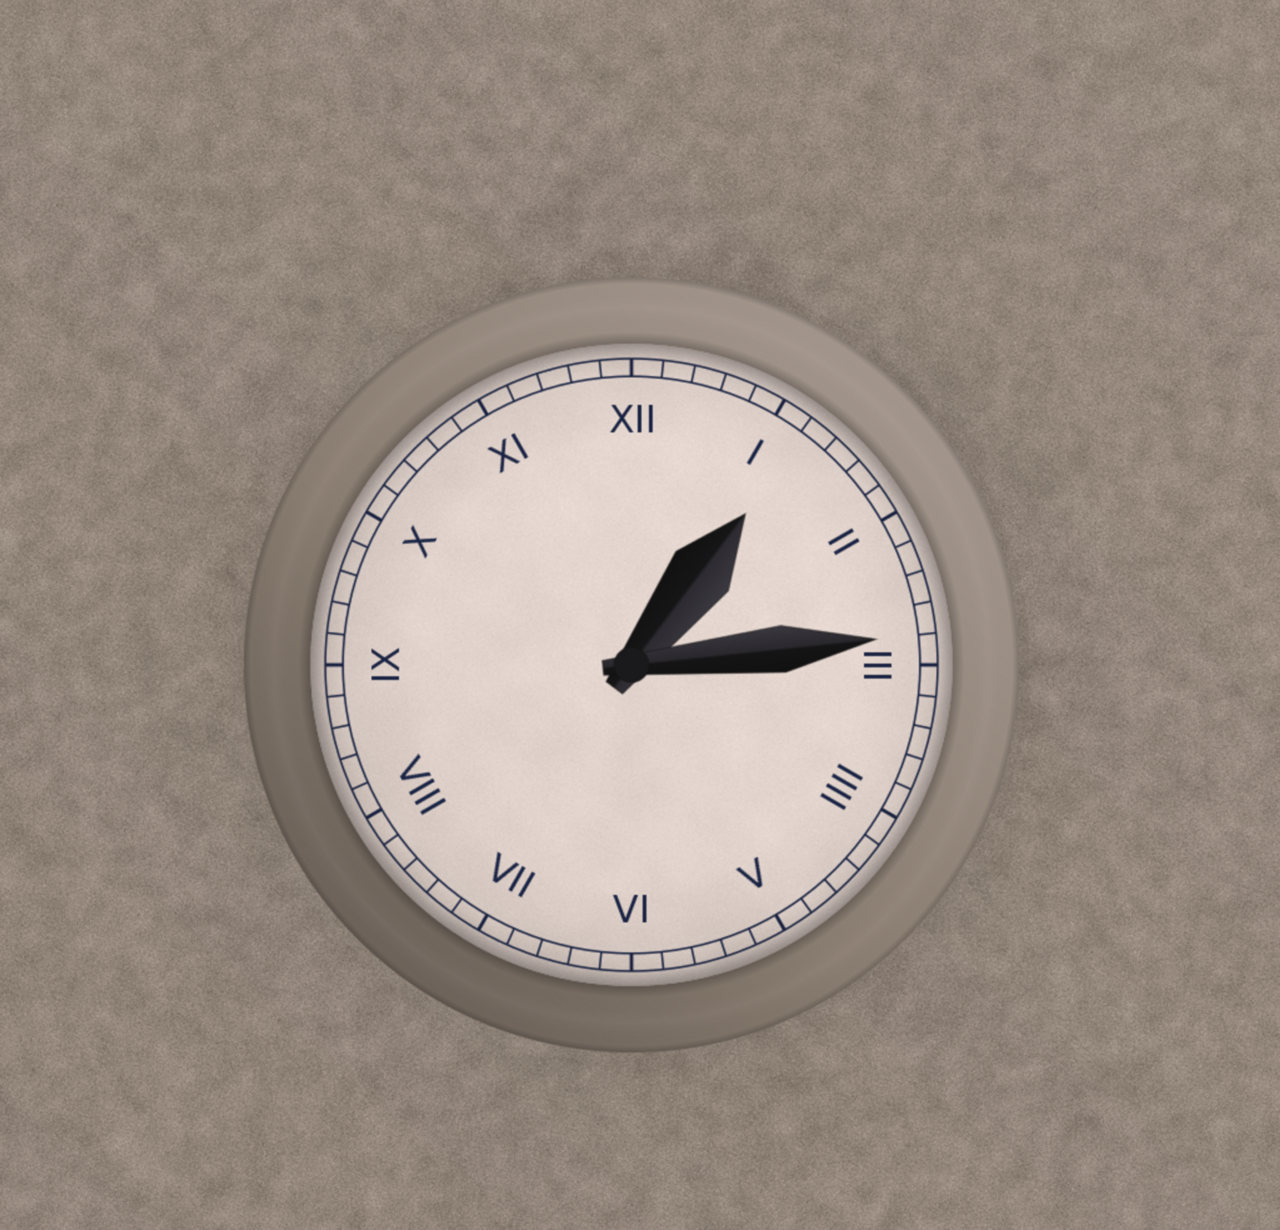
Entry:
1h14
